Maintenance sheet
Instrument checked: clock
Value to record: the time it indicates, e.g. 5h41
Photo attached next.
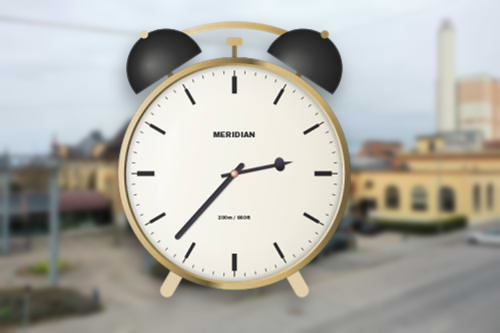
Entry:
2h37
